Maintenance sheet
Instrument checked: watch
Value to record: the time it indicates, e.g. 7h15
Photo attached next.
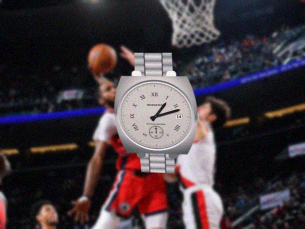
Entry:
1h12
